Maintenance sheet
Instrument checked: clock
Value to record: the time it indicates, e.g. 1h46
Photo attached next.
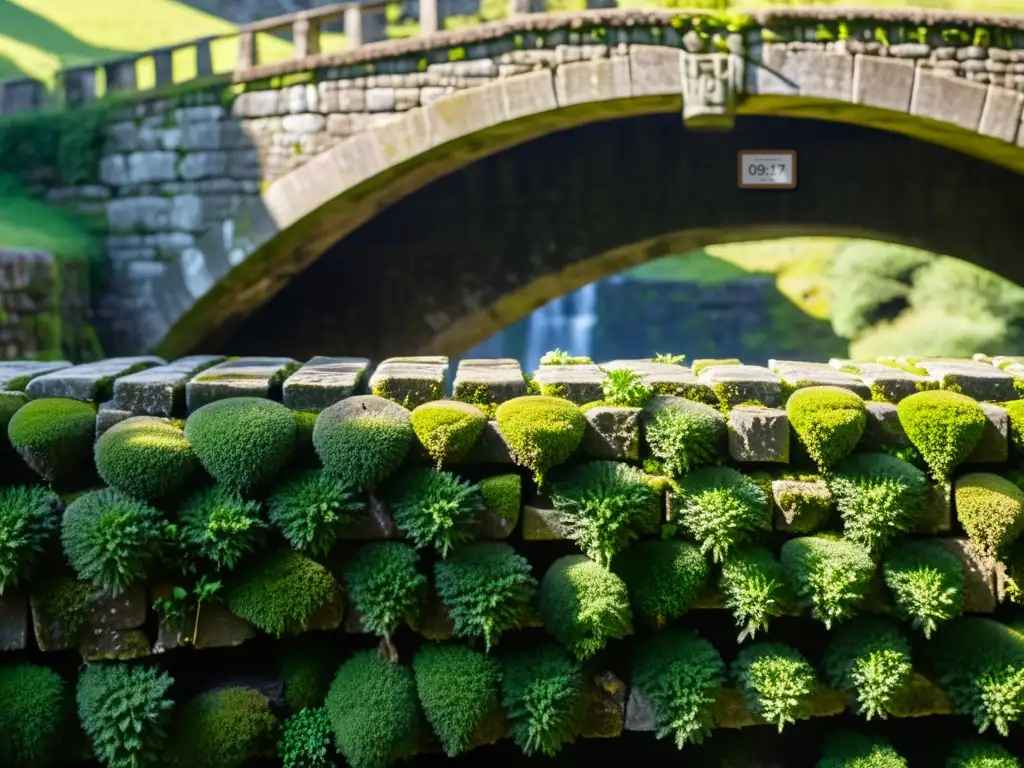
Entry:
9h17
